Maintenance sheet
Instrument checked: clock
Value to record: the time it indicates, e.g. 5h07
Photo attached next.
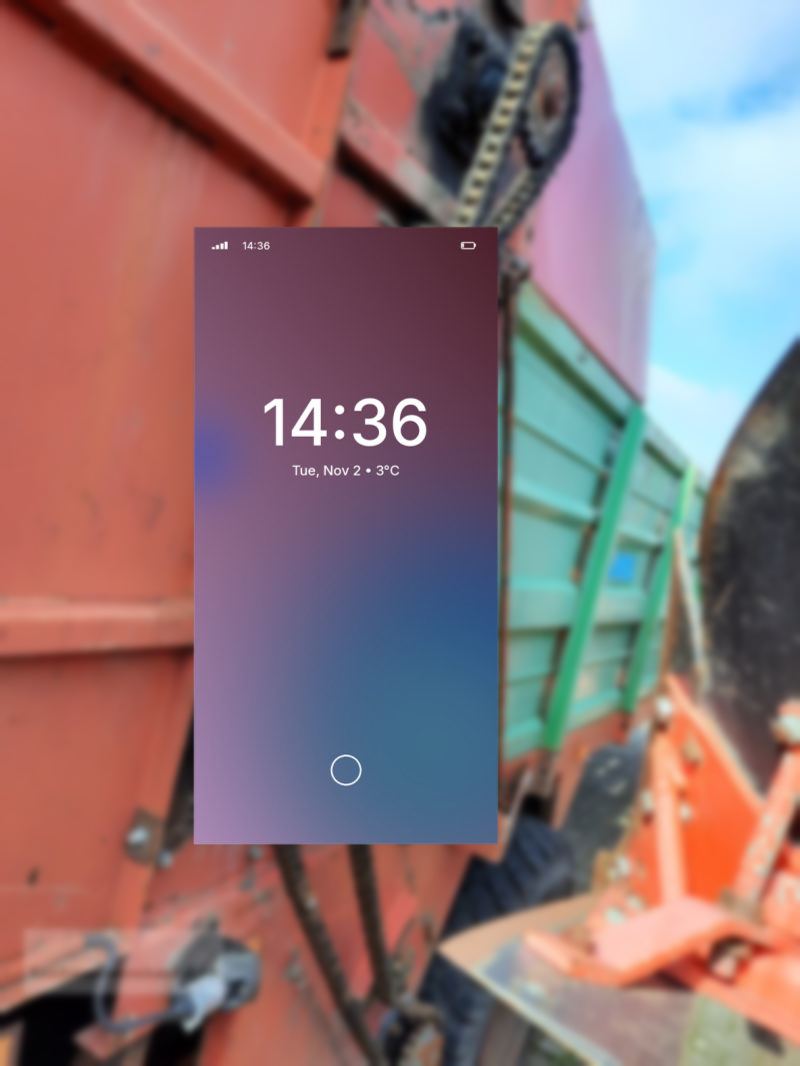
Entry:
14h36
